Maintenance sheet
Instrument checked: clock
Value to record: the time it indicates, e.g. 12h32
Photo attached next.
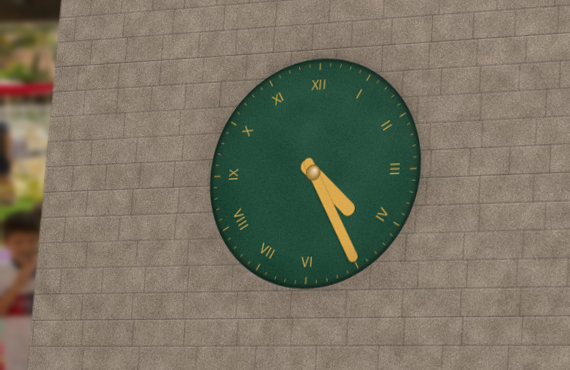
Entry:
4h25
